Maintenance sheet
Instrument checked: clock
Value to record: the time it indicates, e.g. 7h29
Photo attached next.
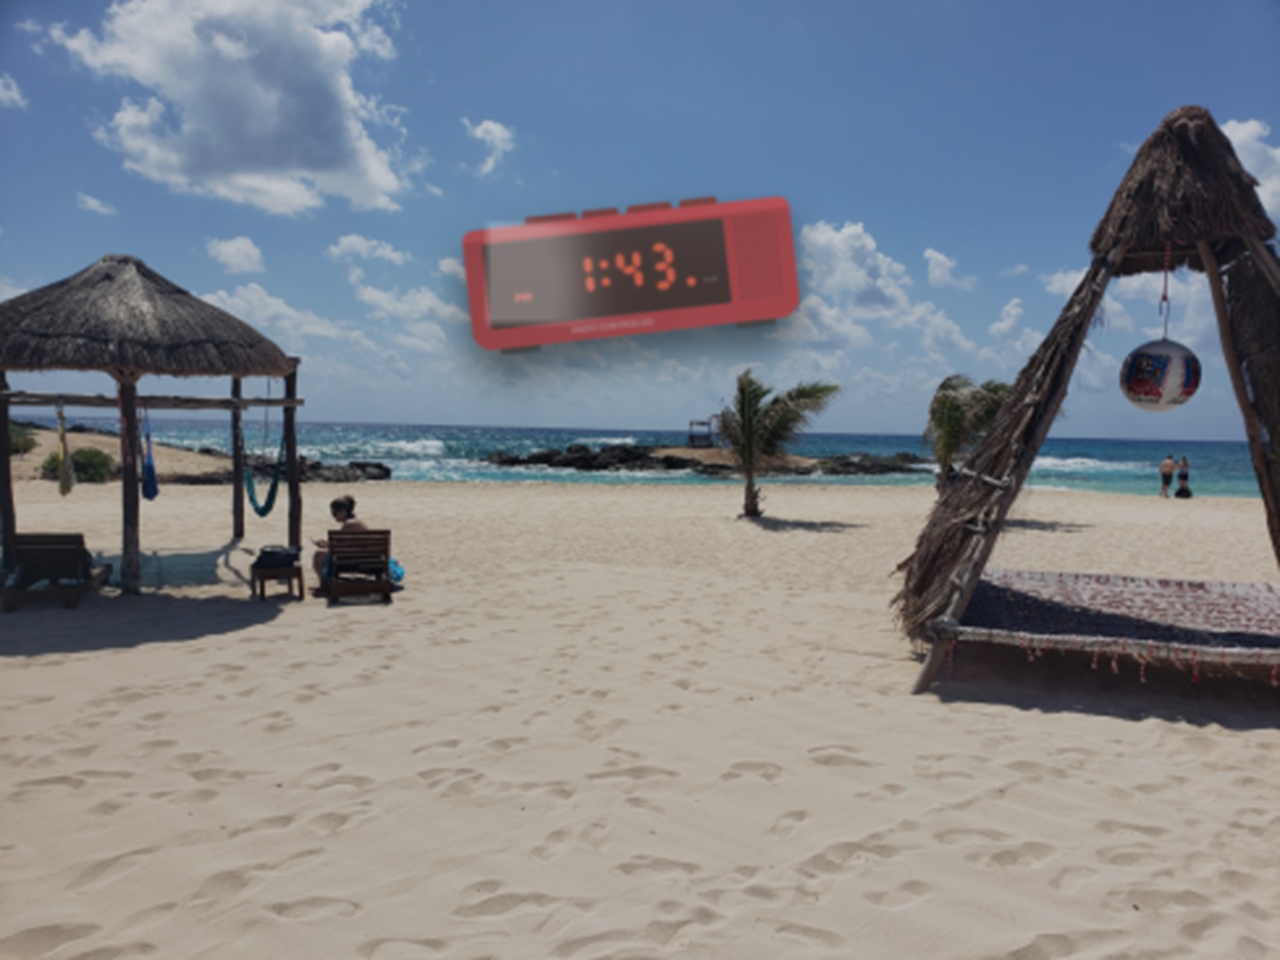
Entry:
1h43
